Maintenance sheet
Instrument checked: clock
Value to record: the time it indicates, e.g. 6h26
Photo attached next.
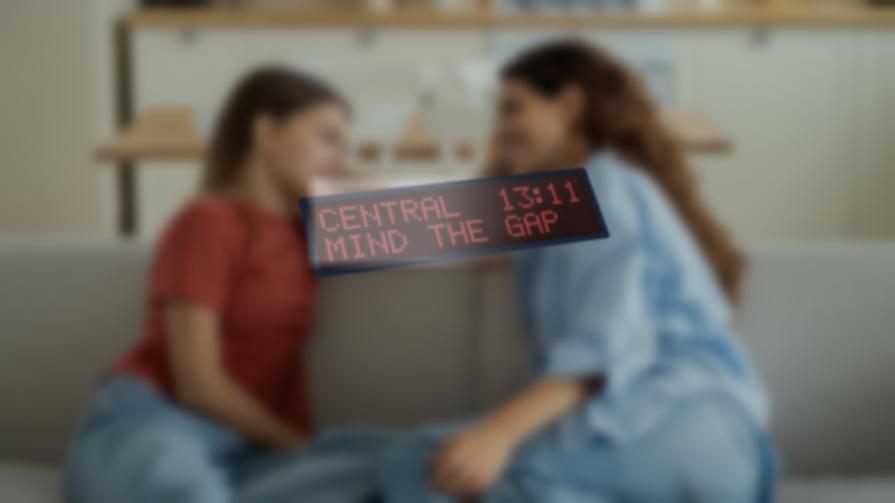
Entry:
13h11
